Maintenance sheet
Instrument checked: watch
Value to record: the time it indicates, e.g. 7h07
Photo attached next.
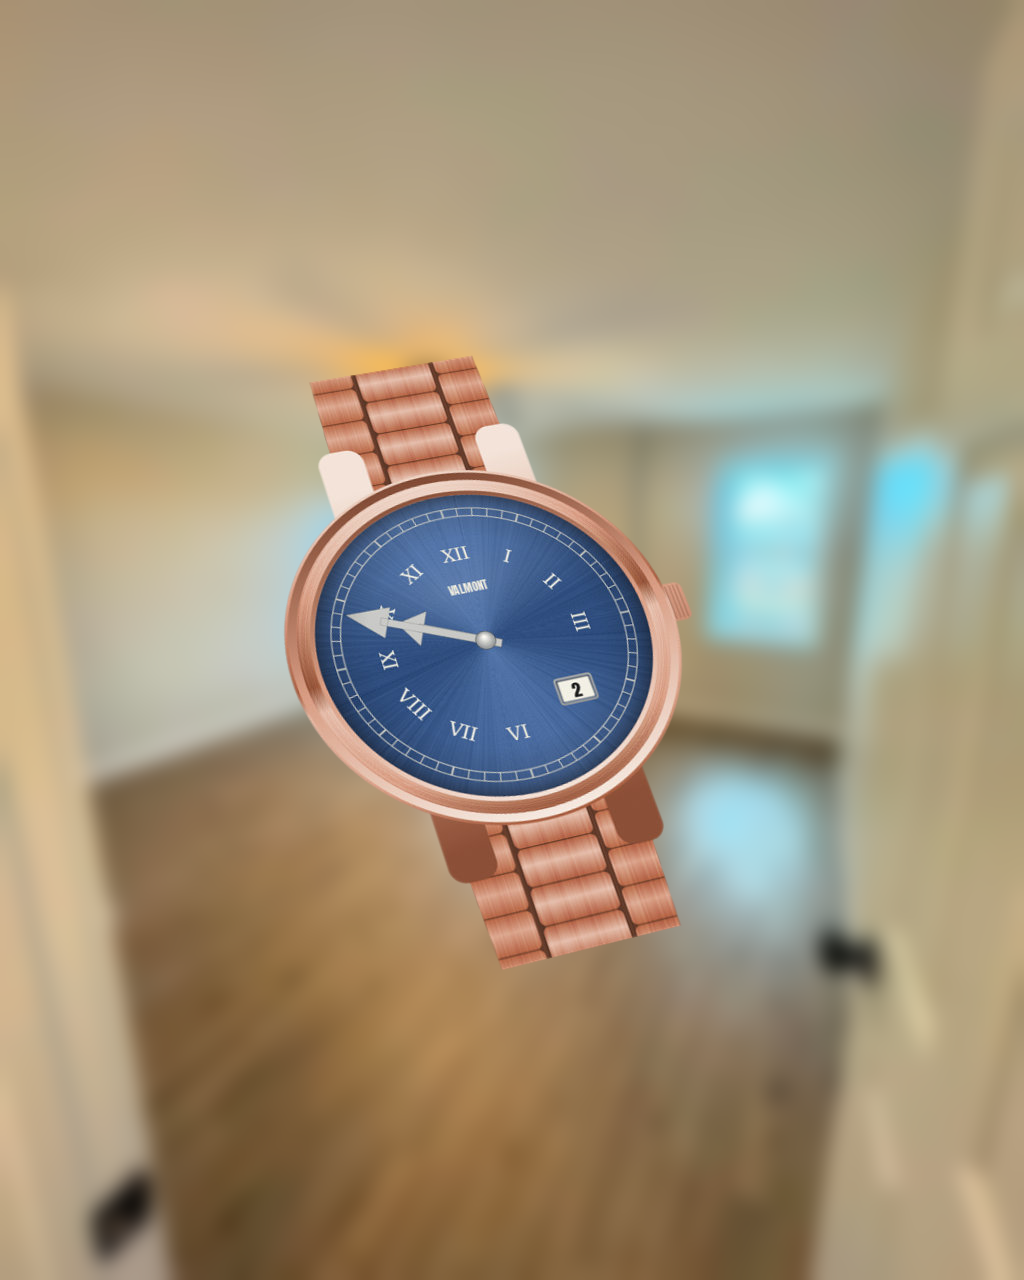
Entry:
9h49
